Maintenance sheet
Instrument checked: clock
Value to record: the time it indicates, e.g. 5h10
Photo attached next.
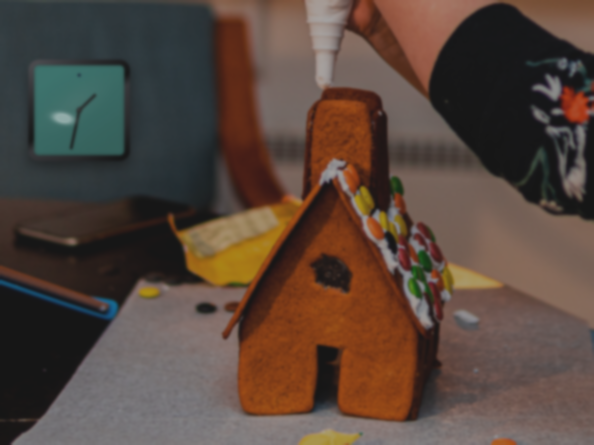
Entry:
1h32
